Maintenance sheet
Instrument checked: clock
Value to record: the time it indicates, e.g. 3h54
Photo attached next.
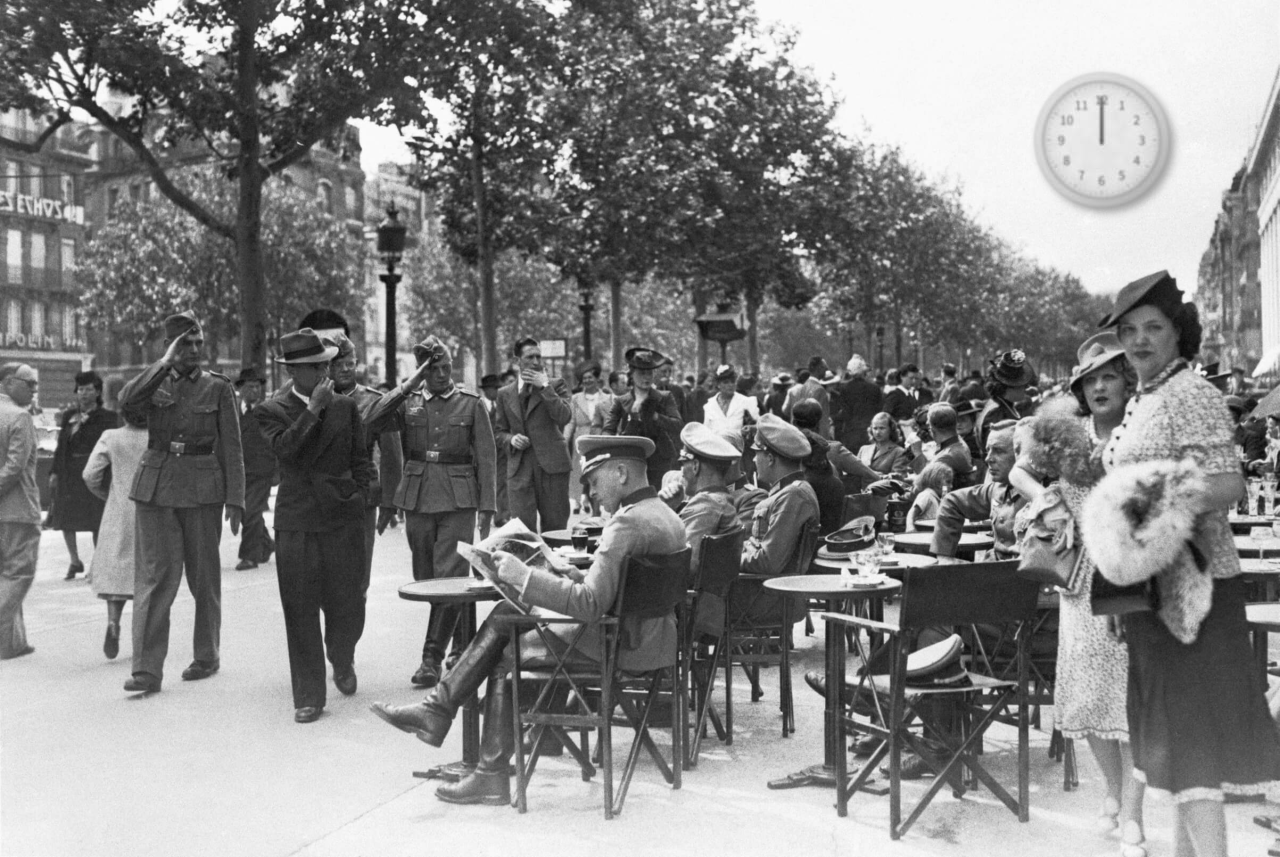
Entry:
12h00
